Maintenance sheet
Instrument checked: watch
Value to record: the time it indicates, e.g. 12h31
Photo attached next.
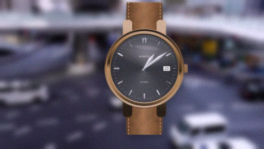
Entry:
1h09
